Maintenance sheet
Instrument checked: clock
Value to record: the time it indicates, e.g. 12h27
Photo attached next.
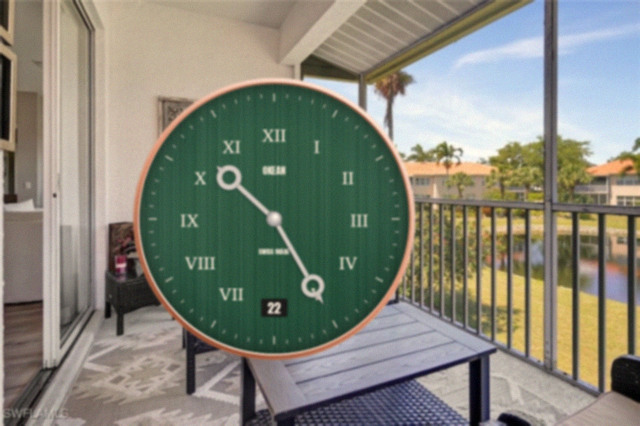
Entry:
10h25
